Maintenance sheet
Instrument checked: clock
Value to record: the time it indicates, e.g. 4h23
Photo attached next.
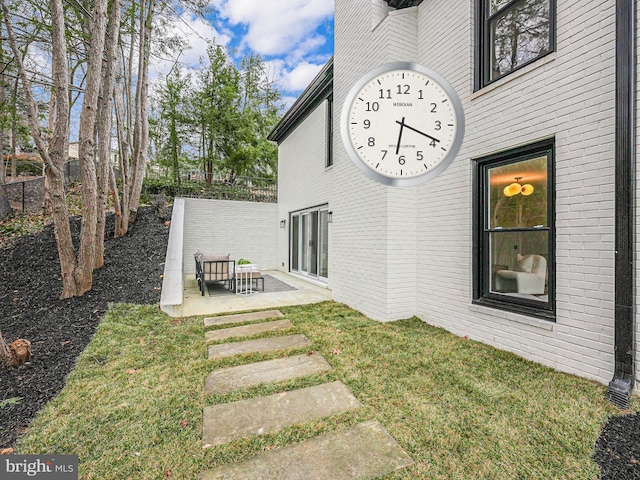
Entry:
6h19
